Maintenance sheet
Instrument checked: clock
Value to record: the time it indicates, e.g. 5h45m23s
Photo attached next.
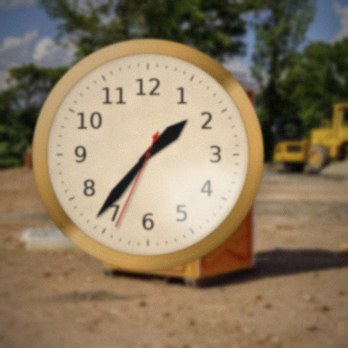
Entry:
1h36m34s
